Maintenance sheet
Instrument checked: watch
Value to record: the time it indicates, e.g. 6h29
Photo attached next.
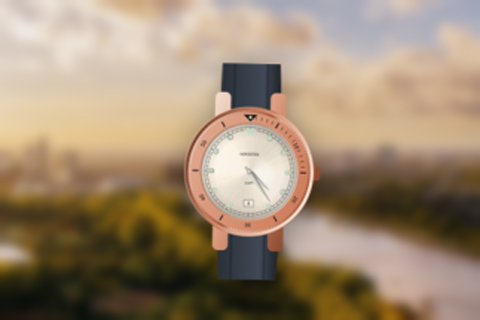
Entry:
4h24
